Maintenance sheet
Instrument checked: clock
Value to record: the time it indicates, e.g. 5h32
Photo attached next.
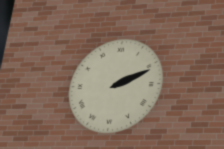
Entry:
2h11
